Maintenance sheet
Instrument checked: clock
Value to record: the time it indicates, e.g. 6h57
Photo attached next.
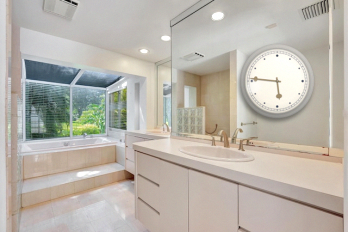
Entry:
5h46
